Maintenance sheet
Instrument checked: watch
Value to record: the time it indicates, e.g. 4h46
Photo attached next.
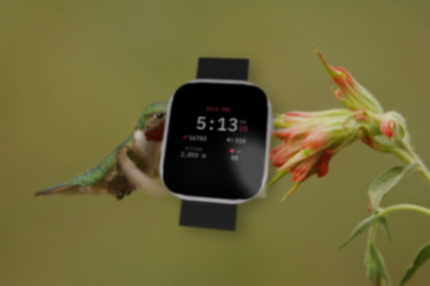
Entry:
5h13
